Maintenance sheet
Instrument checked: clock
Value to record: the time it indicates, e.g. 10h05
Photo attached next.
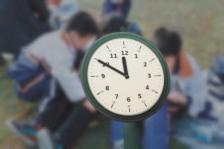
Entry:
11h50
